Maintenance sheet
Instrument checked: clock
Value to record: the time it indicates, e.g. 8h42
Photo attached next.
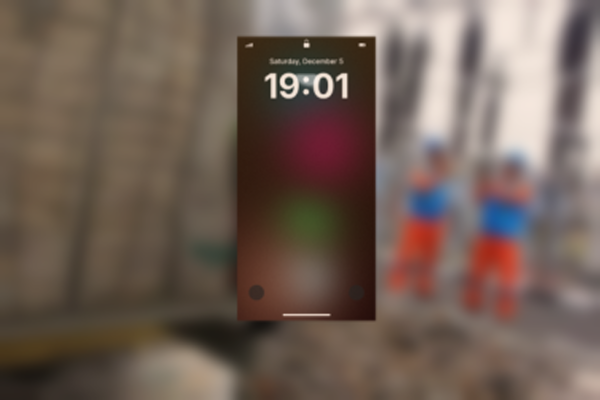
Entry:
19h01
